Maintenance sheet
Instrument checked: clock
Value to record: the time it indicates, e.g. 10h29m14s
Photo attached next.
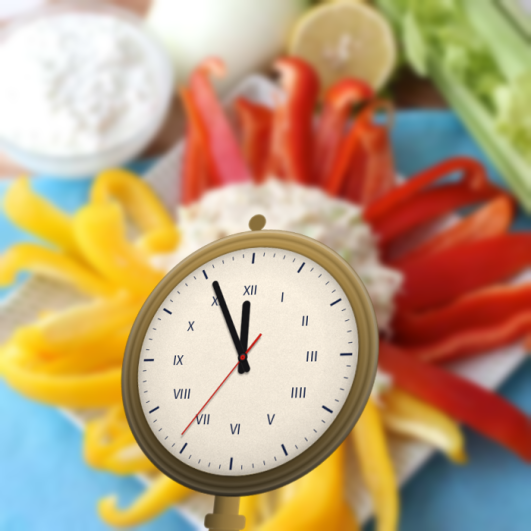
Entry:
11h55m36s
